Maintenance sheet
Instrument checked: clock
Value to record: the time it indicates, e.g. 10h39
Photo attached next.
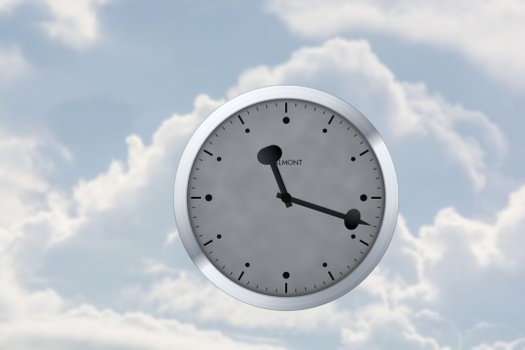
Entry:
11h18
